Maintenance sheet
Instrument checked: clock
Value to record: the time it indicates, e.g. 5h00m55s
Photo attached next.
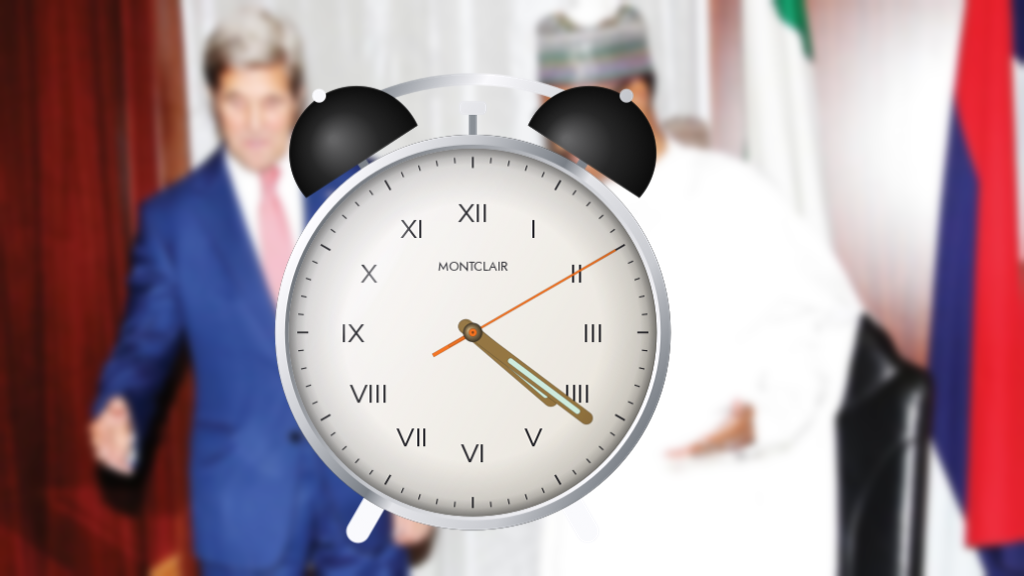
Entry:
4h21m10s
